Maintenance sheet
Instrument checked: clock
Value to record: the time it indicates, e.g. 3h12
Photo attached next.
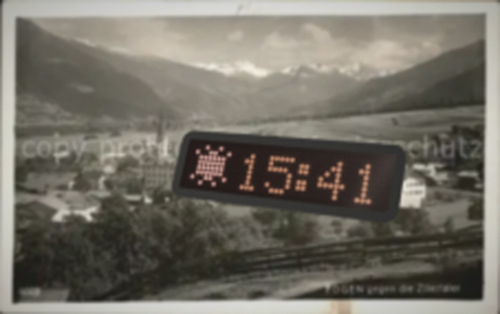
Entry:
15h41
